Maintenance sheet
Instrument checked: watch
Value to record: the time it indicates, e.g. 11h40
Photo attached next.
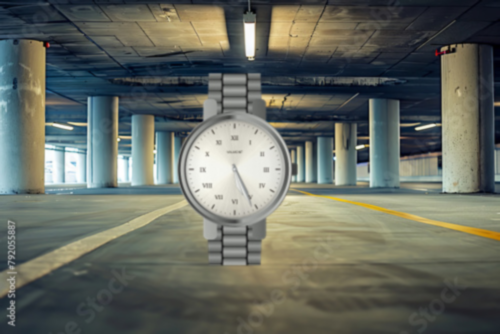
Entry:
5h26
